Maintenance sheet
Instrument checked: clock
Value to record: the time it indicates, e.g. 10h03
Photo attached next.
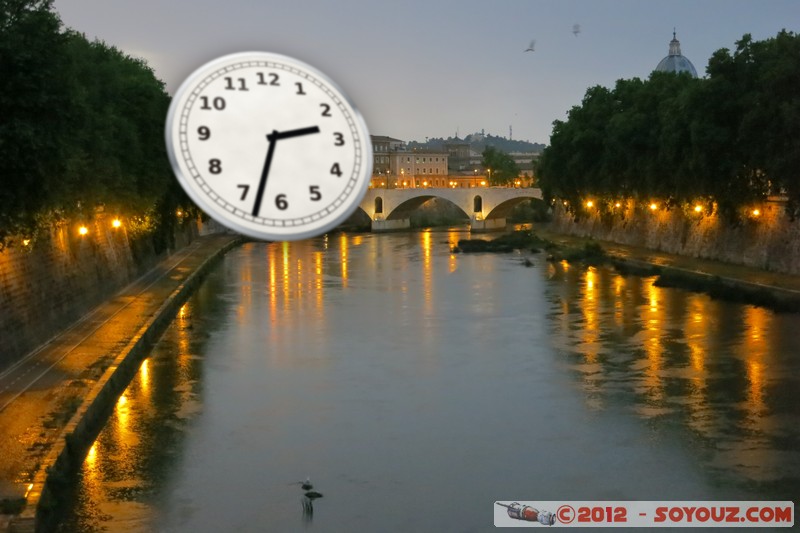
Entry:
2h33
